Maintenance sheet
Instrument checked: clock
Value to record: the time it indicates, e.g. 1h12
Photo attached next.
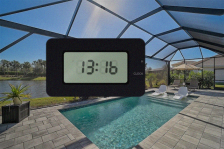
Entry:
13h16
